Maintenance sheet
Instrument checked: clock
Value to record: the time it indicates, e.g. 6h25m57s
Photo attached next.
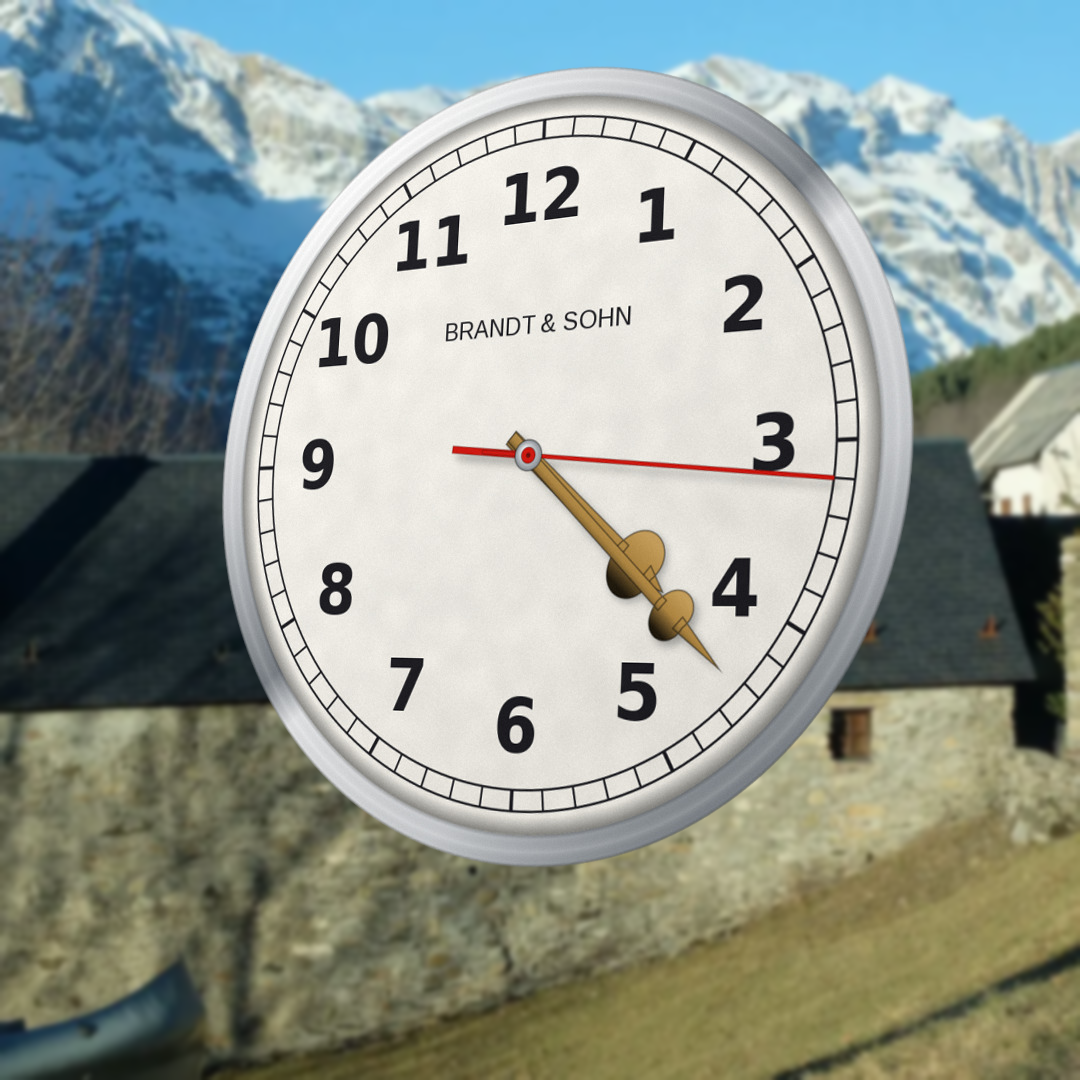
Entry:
4h22m16s
